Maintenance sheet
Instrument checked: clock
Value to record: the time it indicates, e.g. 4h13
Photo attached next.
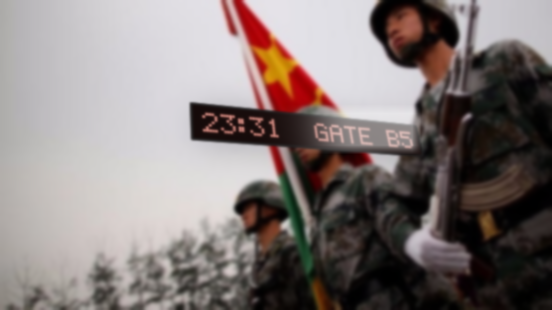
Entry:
23h31
